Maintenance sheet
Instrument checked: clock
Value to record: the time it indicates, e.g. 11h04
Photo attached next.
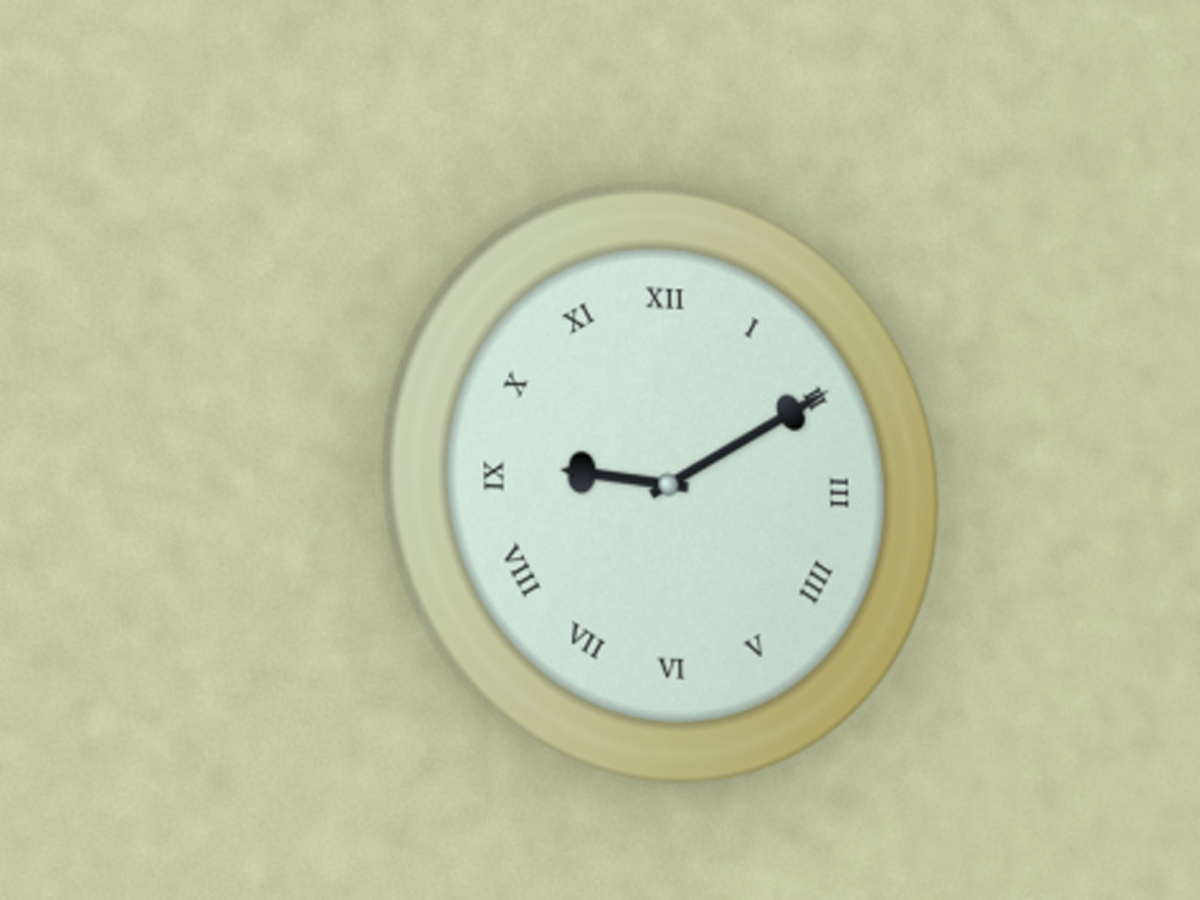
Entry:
9h10
